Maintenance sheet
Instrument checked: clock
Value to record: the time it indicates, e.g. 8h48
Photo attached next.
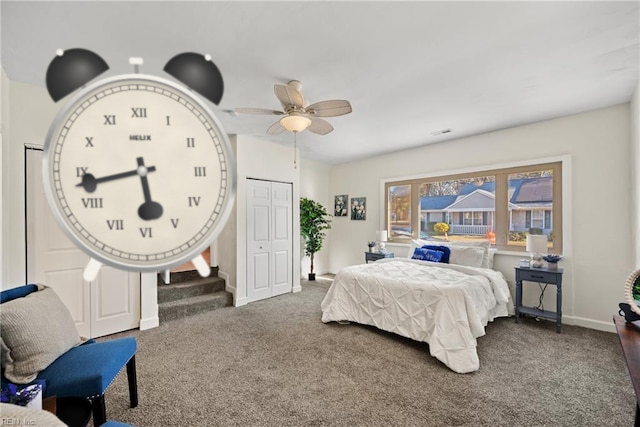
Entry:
5h43
